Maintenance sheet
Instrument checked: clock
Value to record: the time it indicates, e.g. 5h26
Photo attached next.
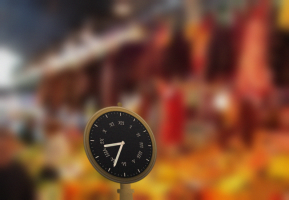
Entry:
8h34
